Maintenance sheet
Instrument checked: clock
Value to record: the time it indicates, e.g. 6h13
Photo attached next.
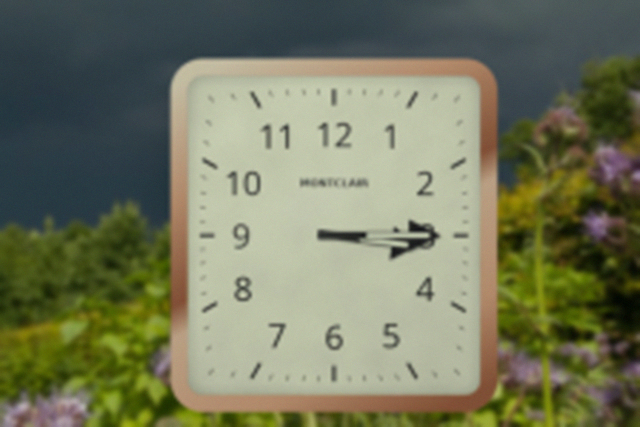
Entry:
3h15
